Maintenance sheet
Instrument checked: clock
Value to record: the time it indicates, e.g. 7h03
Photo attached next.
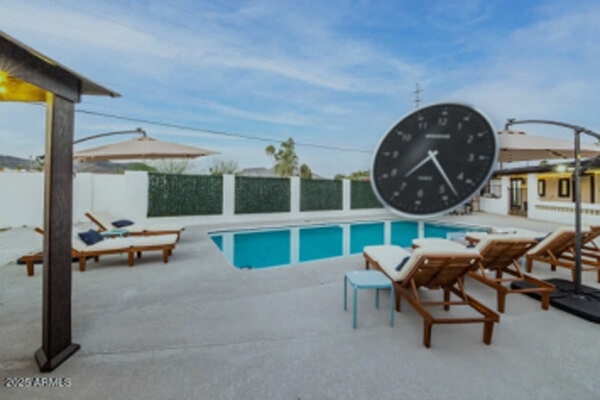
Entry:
7h23
